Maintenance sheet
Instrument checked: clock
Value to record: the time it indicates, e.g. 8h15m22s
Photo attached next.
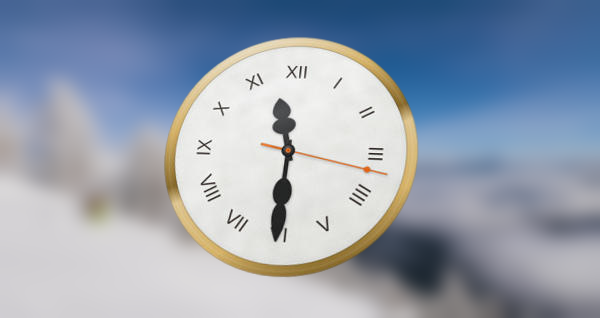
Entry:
11h30m17s
